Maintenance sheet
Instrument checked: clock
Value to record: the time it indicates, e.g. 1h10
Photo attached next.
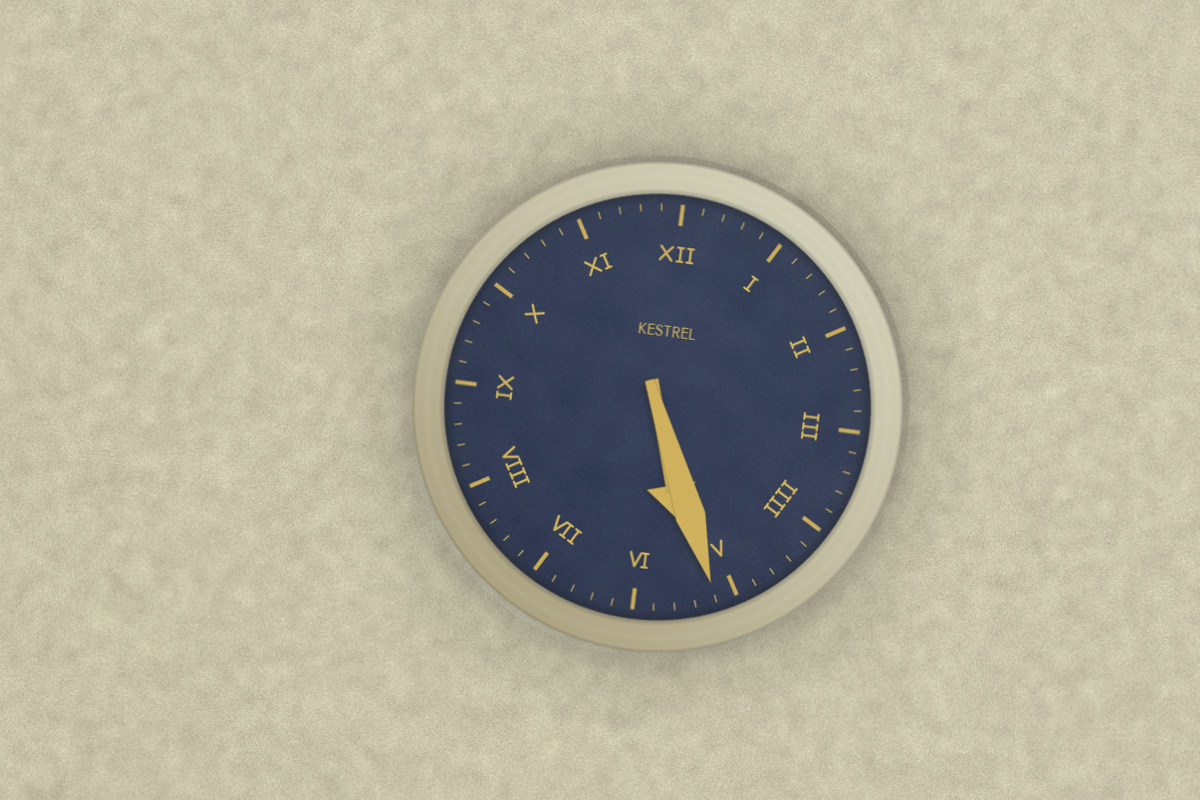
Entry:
5h26
